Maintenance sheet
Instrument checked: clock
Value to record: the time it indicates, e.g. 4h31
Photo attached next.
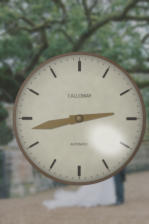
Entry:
2h43
